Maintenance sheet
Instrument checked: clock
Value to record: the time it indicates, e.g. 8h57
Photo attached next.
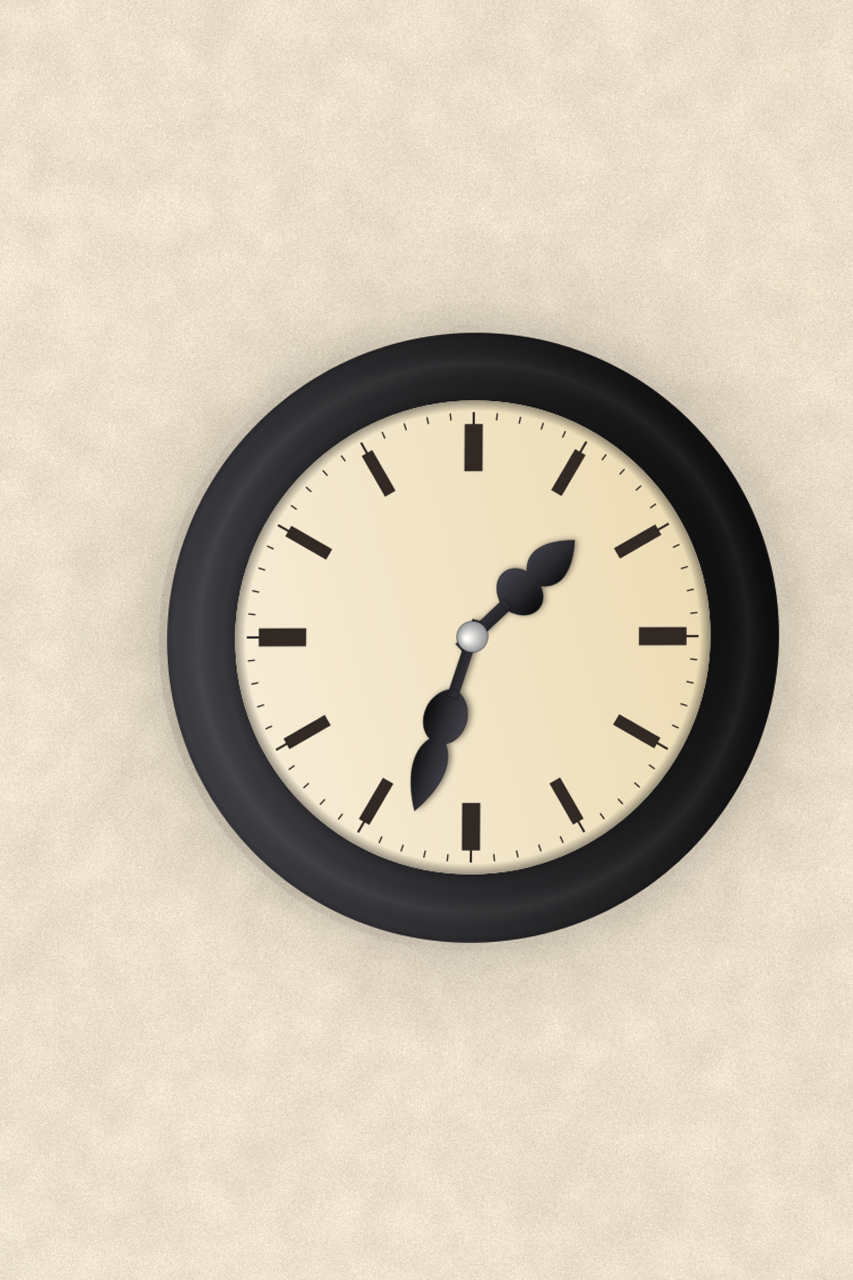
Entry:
1h33
